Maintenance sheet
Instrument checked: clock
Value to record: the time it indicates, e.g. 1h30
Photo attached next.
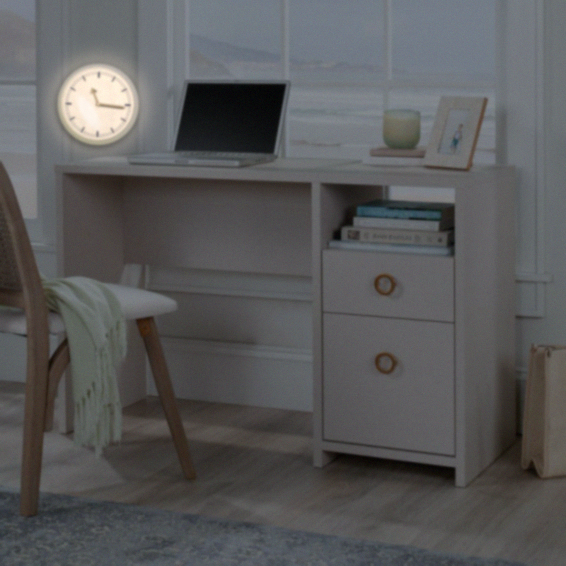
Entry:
11h16
